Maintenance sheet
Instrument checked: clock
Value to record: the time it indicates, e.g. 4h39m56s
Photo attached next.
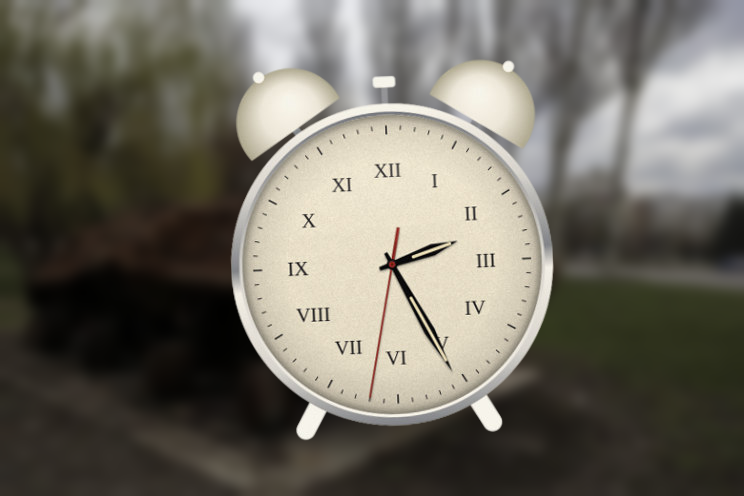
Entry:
2h25m32s
